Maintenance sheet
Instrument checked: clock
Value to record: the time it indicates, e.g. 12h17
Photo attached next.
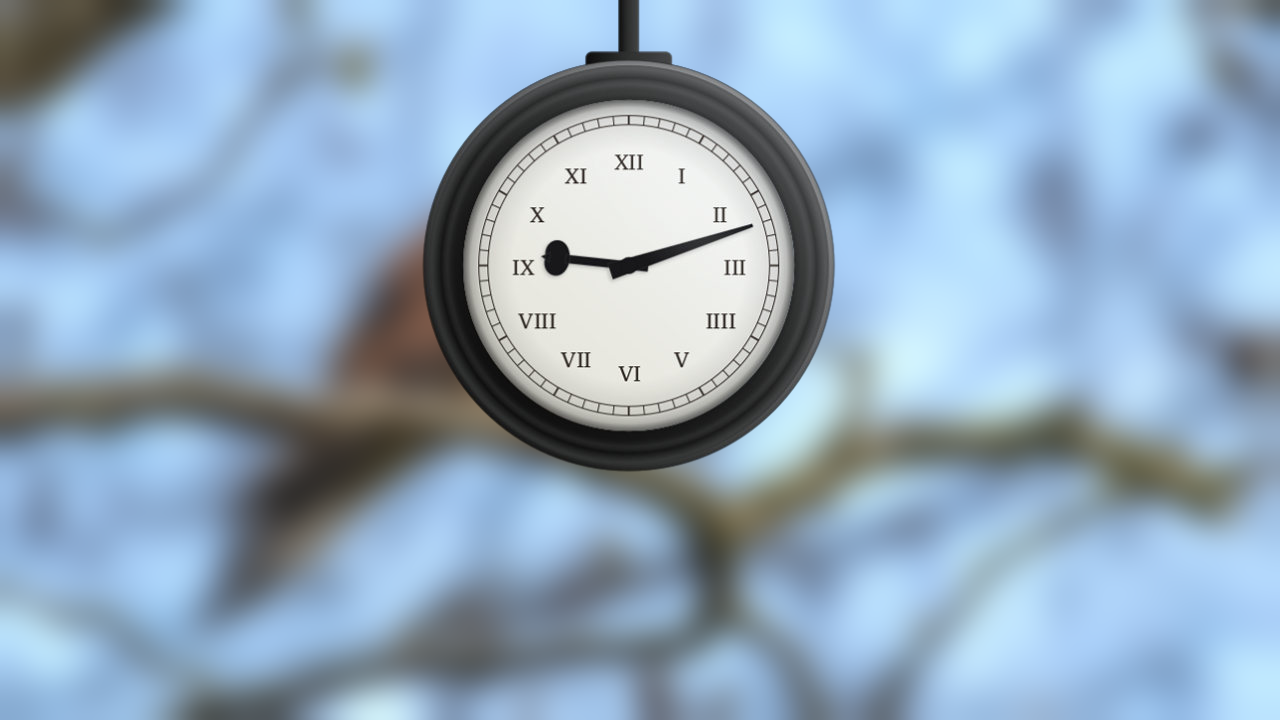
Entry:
9h12
